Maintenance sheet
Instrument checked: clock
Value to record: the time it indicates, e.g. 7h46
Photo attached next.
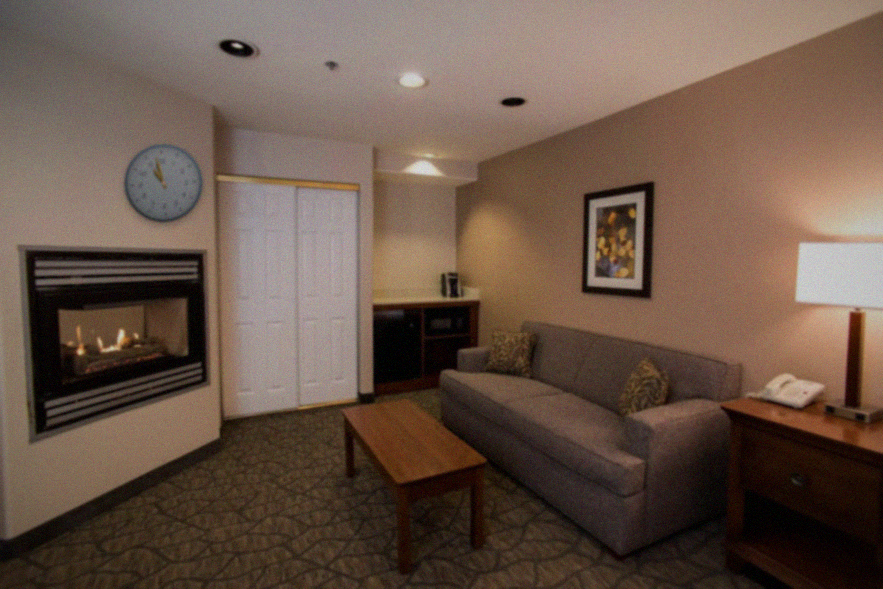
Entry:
10h58
